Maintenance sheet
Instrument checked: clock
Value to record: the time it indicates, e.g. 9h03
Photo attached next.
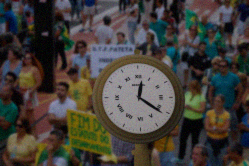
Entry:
12h21
